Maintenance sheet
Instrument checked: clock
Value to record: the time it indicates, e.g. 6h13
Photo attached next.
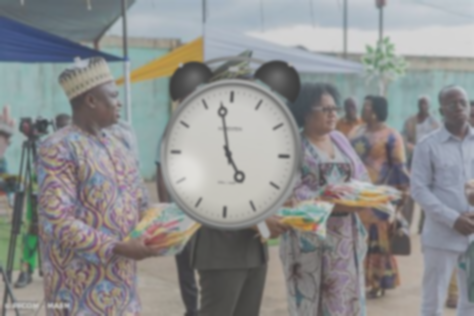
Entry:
4h58
